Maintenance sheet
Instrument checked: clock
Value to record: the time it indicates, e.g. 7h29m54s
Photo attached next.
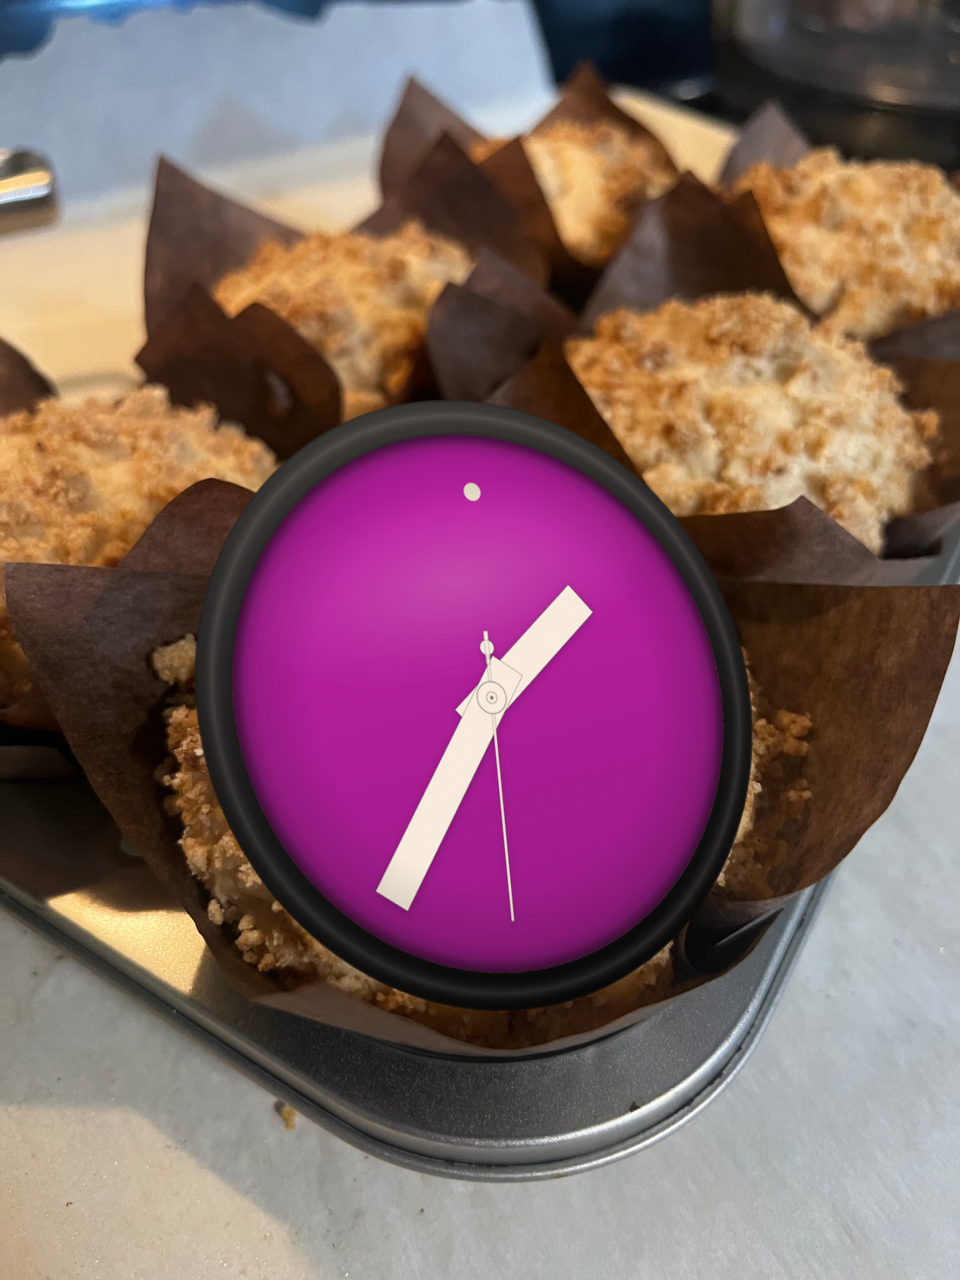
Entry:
1h35m30s
